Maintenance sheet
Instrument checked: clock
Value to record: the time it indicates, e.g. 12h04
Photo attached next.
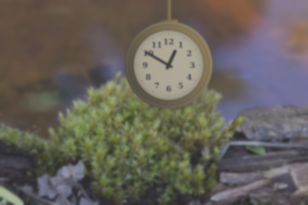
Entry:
12h50
